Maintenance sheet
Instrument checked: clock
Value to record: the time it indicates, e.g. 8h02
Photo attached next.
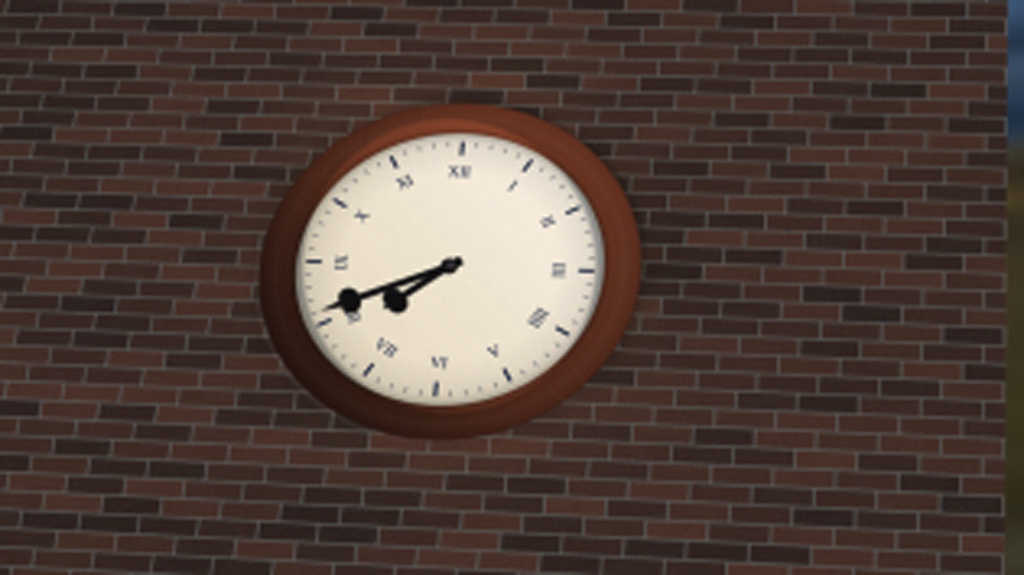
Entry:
7h41
